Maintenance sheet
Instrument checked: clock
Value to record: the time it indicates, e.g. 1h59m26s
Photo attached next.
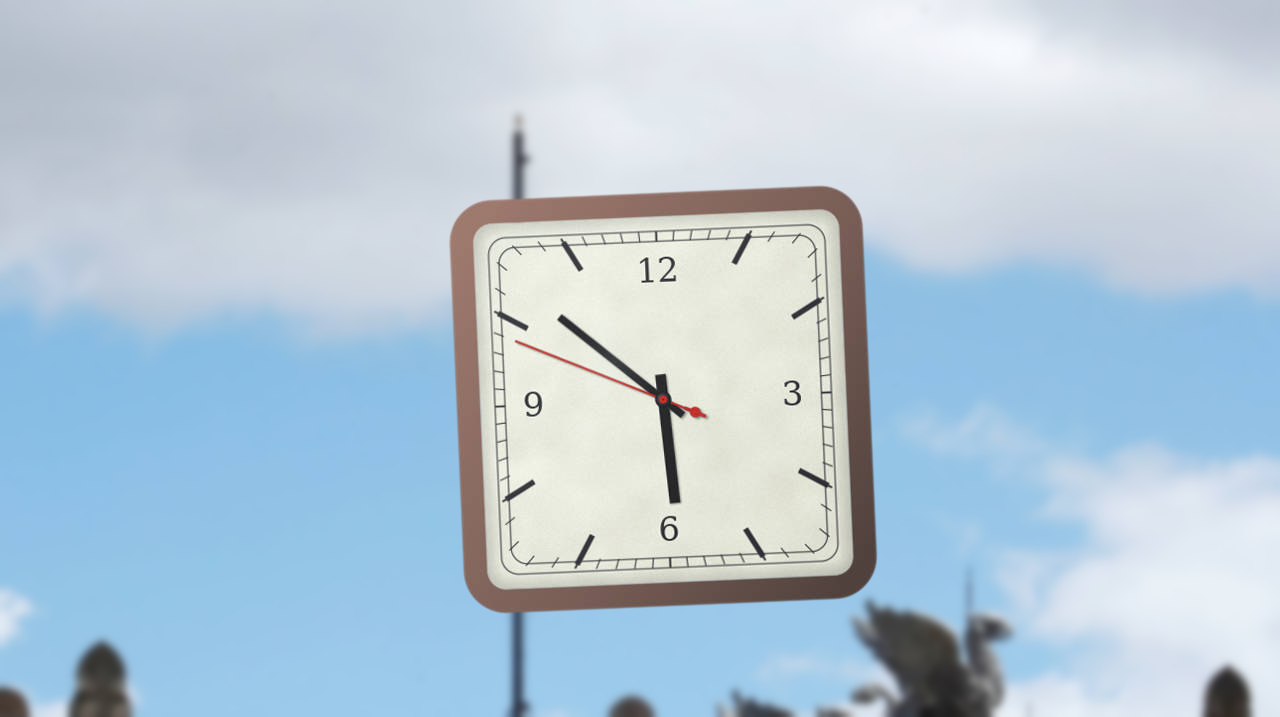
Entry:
5h51m49s
